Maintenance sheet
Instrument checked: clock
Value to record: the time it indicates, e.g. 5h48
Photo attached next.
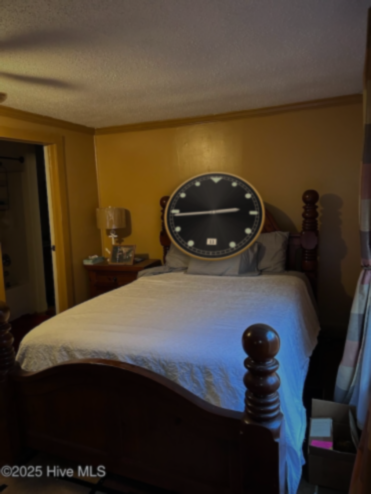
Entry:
2h44
